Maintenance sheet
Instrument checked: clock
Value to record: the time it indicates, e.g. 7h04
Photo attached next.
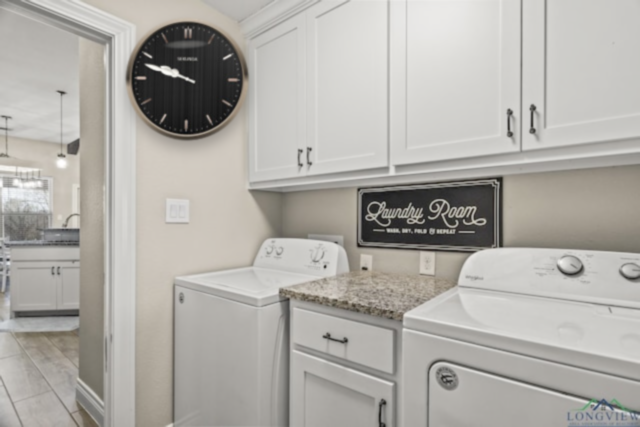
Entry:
9h48
